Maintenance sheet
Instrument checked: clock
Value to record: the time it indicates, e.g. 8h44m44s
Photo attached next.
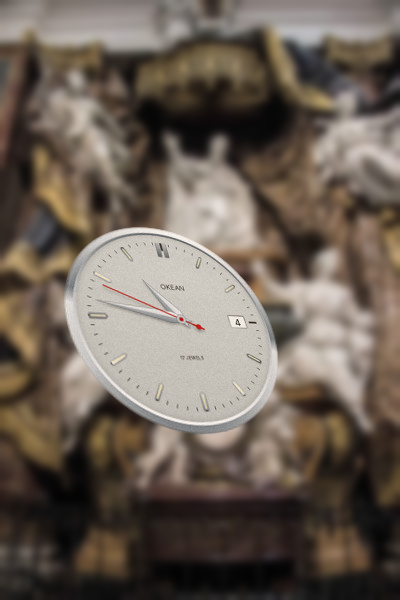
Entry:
10h46m49s
